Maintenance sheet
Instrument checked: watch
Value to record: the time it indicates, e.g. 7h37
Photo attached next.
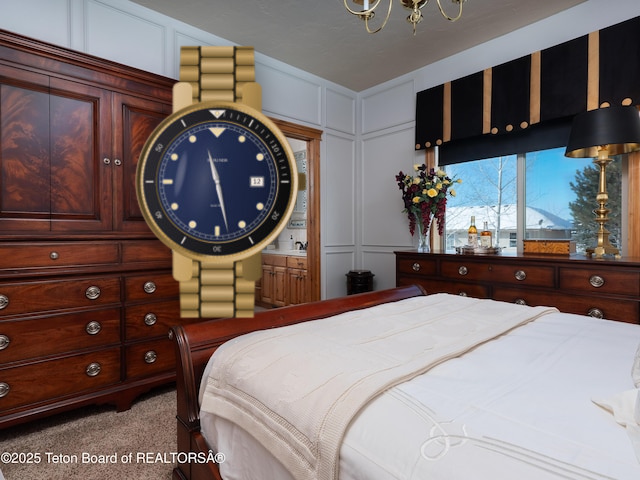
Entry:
11h28
